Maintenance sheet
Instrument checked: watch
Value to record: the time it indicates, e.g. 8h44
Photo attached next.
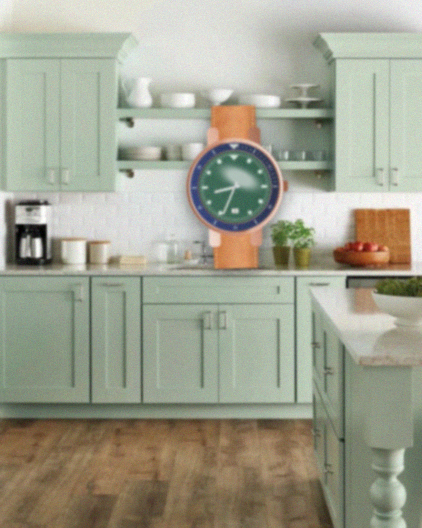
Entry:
8h34
